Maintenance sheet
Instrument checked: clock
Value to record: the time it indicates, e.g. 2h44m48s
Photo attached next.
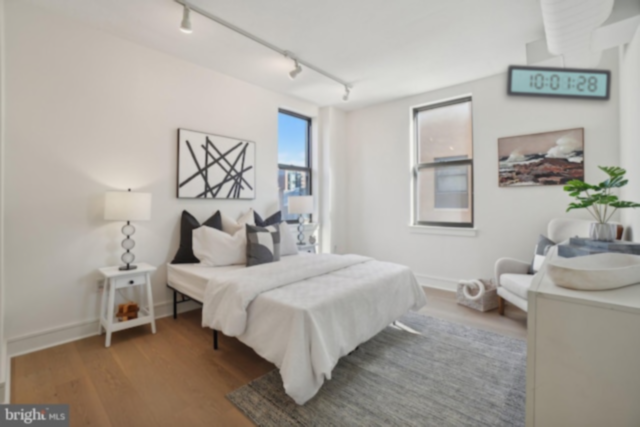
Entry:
10h01m28s
